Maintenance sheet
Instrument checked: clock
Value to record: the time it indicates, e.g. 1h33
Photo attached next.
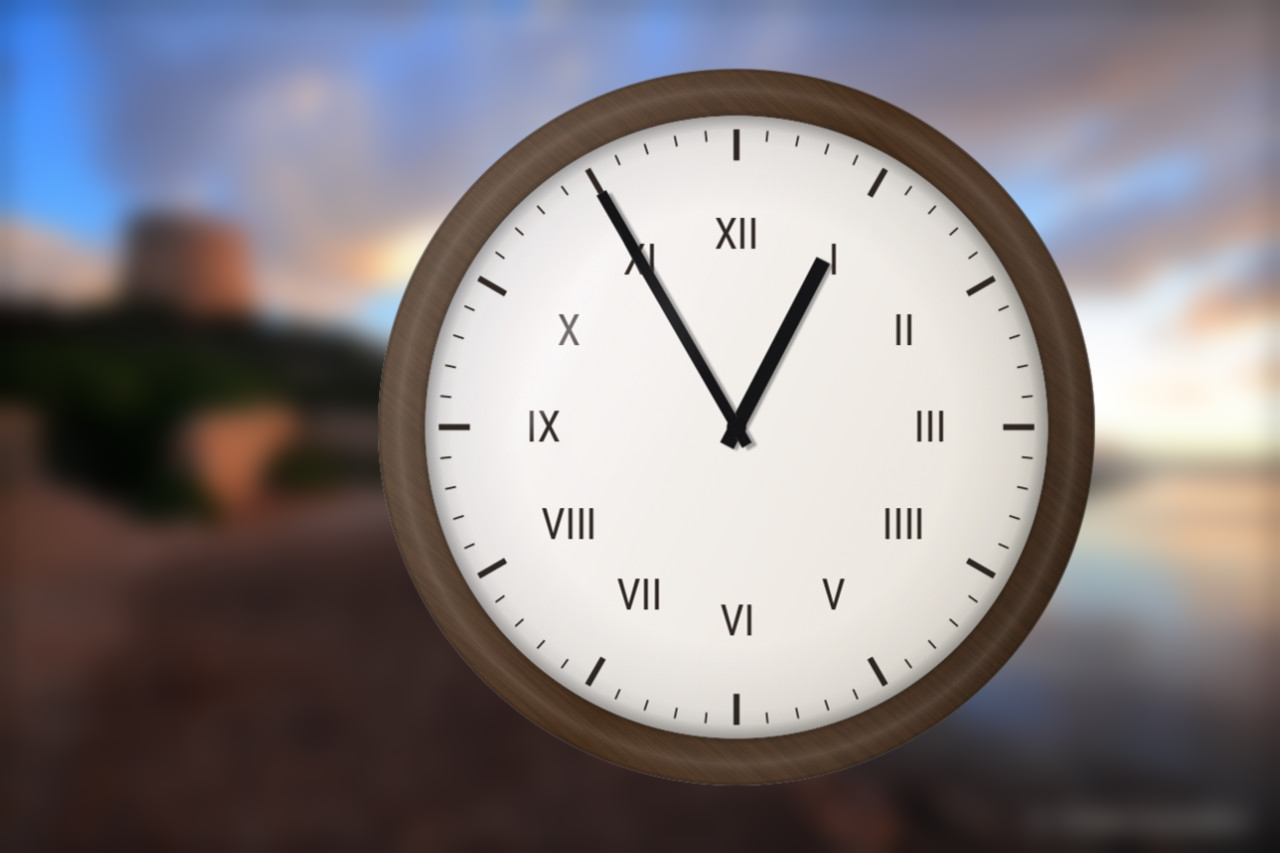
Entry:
12h55
